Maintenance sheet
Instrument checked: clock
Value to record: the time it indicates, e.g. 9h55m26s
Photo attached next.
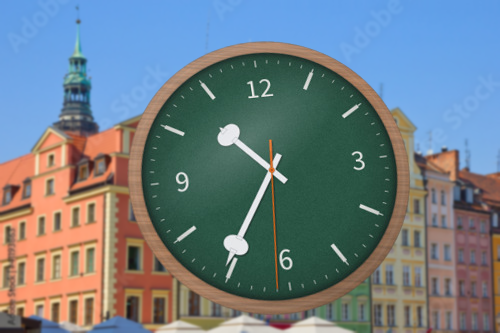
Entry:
10h35m31s
